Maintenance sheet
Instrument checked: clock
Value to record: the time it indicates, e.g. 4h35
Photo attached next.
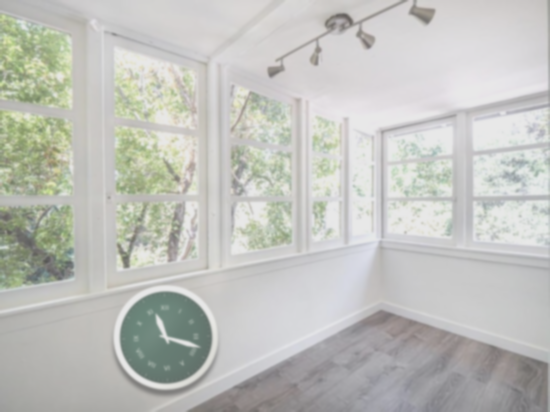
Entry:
11h18
